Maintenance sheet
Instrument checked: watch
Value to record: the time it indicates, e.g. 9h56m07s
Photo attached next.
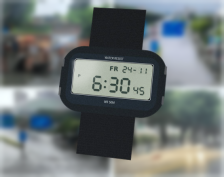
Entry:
6h30m45s
